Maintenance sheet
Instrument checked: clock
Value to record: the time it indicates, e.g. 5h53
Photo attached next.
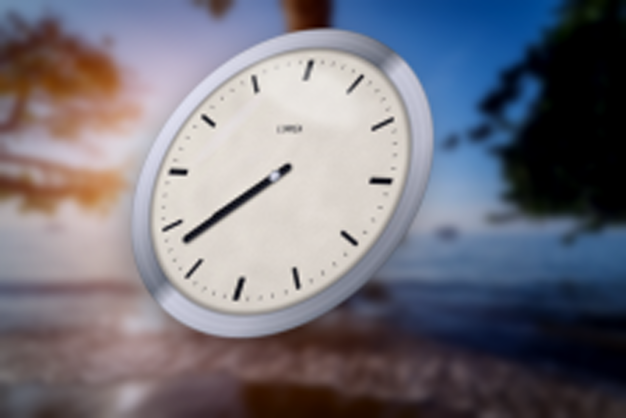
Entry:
7h38
